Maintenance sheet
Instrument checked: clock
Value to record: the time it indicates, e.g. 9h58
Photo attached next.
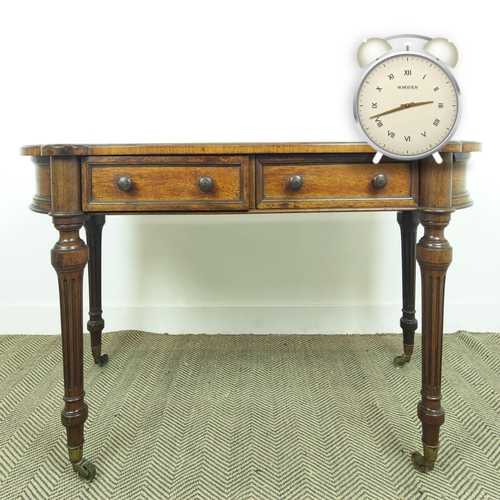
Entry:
2h42
